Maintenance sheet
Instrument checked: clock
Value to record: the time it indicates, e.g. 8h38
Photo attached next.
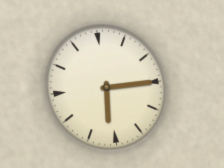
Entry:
6h15
